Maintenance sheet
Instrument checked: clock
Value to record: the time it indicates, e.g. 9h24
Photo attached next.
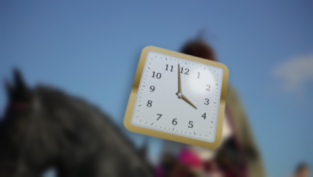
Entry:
3h58
